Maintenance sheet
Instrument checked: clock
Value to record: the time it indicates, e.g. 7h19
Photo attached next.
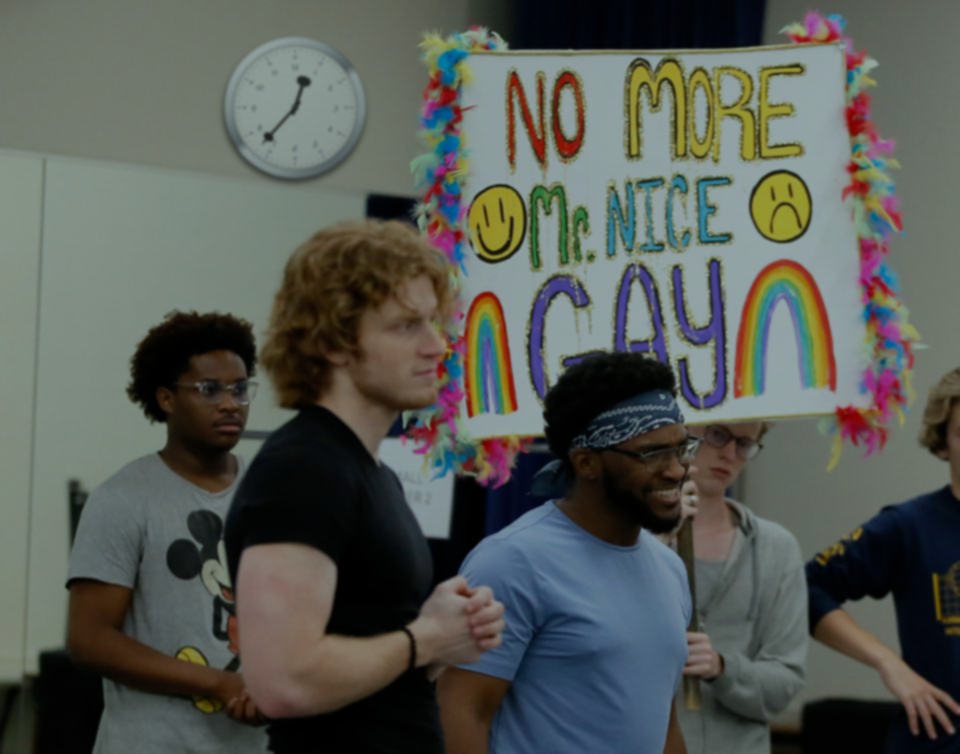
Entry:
12h37
